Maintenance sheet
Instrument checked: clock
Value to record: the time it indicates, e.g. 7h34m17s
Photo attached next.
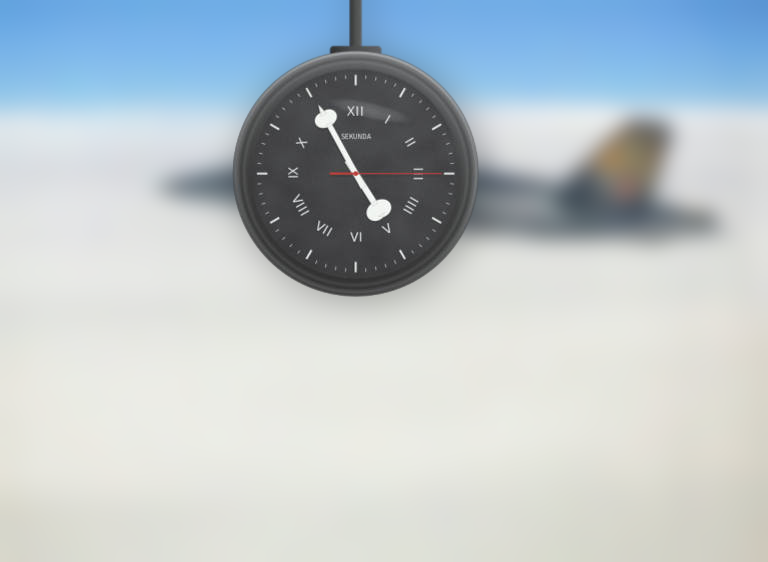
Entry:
4h55m15s
